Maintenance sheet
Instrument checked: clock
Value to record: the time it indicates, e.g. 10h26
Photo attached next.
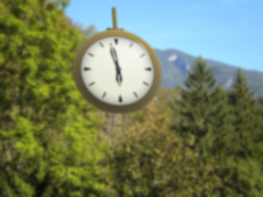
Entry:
5h58
